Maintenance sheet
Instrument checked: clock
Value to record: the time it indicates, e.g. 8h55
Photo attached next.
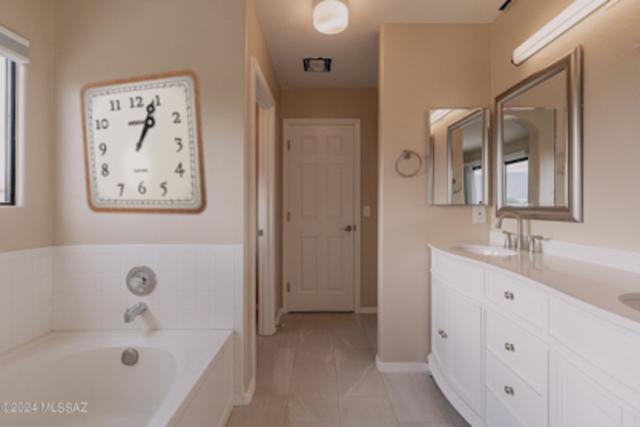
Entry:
1h04
